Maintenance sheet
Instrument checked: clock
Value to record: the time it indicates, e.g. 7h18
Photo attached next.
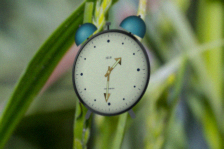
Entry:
1h31
